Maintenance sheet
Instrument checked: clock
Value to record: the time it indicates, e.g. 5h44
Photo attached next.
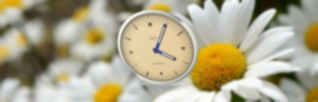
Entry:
4h05
